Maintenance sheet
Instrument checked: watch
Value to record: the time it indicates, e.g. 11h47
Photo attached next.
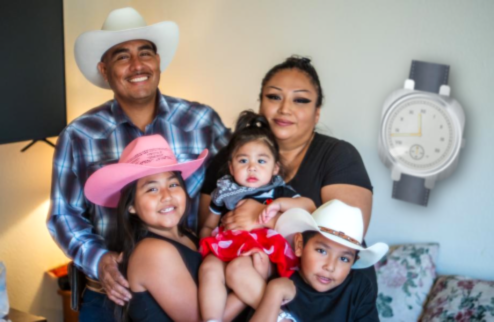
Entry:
11h43
